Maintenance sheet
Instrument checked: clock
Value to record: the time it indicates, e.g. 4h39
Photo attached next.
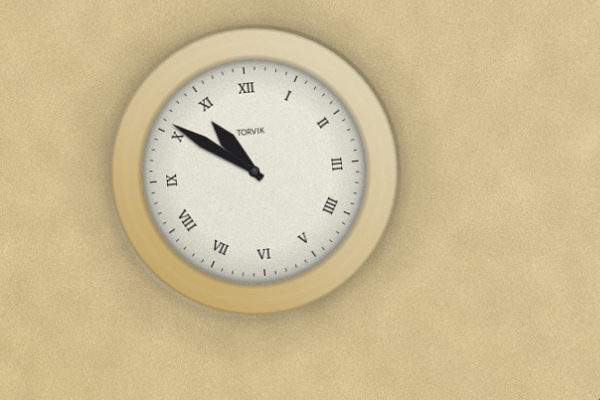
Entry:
10h51
